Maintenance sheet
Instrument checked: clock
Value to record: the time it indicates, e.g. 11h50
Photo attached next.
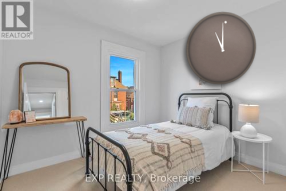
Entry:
10h59
